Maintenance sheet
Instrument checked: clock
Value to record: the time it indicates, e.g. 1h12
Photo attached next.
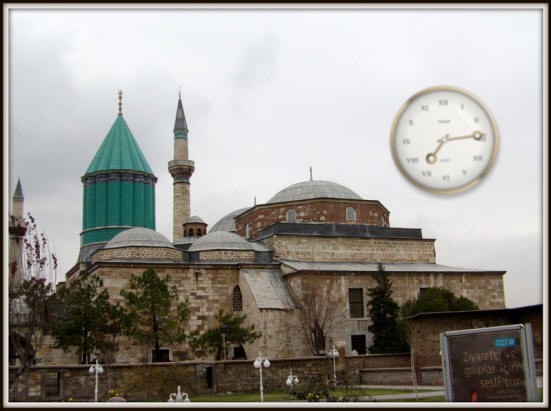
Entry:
7h14
